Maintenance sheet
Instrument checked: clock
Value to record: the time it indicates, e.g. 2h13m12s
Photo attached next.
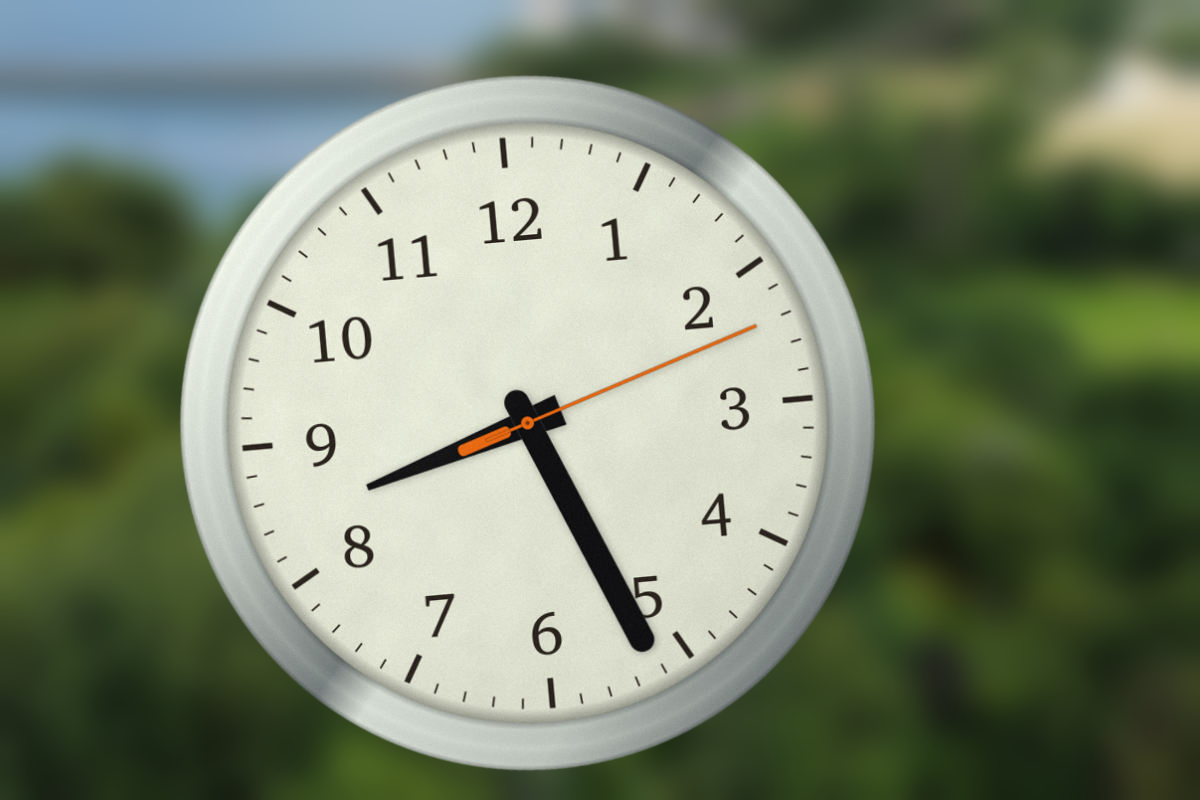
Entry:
8h26m12s
